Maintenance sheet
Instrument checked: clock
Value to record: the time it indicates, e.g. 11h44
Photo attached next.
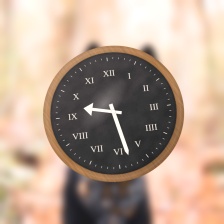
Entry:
9h28
